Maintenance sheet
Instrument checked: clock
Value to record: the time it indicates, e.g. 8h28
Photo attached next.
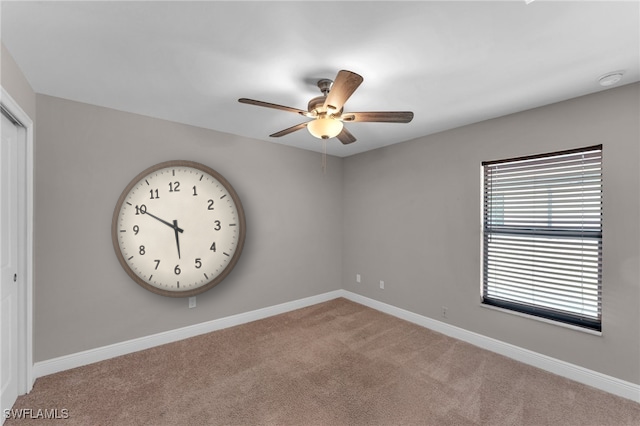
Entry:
5h50
